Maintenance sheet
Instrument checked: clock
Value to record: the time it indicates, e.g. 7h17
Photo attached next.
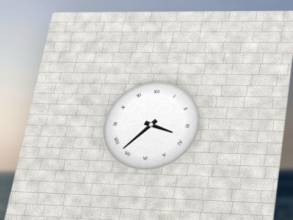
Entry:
3h37
